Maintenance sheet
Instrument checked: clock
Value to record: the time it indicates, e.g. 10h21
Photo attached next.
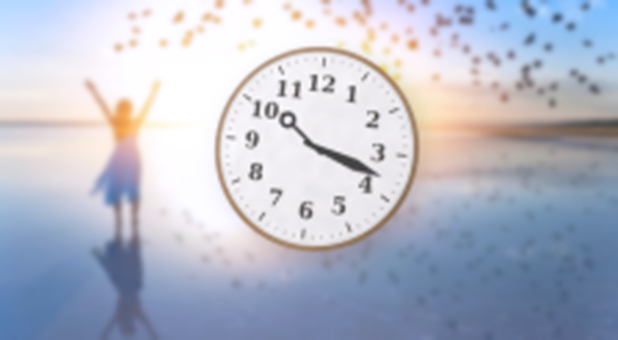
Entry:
10h18
